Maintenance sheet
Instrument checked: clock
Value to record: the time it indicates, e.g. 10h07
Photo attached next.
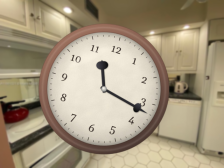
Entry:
11h17
